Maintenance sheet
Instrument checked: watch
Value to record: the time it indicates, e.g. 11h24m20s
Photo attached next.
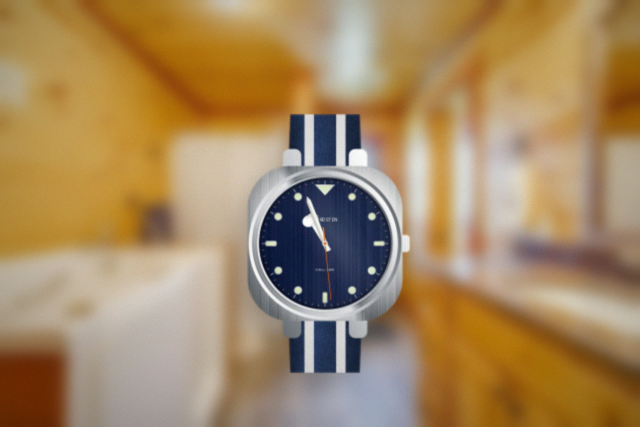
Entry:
10h56m29s
